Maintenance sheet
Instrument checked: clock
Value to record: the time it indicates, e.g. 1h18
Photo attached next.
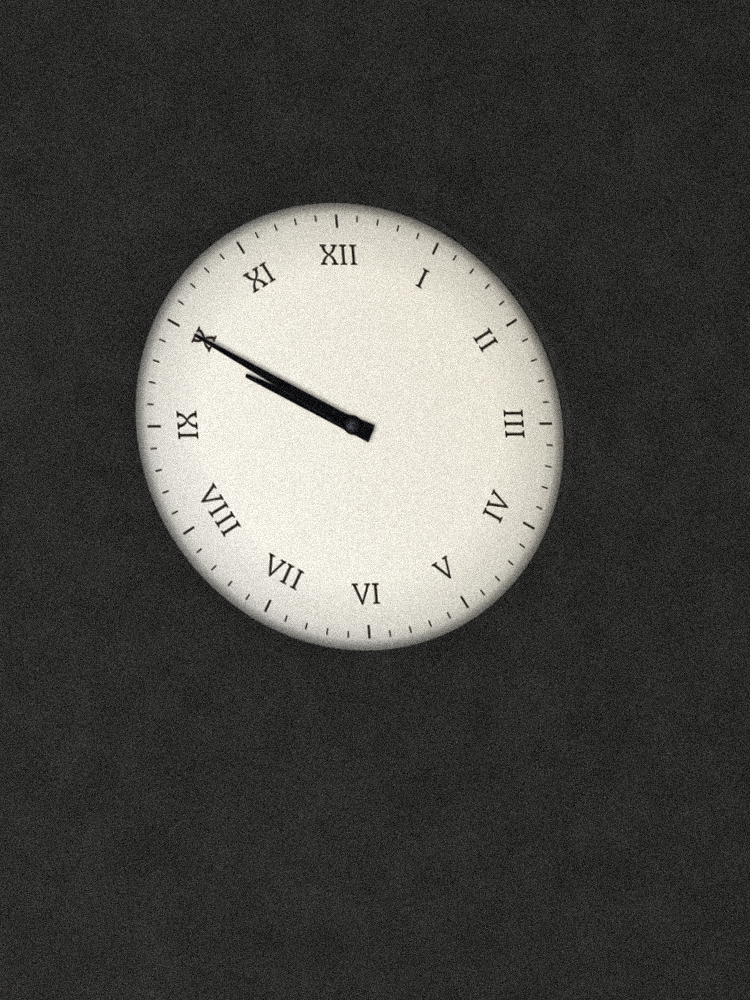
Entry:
9h50
